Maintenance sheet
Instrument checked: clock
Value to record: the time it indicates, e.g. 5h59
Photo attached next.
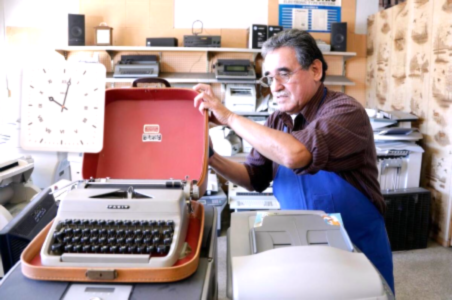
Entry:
10h02
